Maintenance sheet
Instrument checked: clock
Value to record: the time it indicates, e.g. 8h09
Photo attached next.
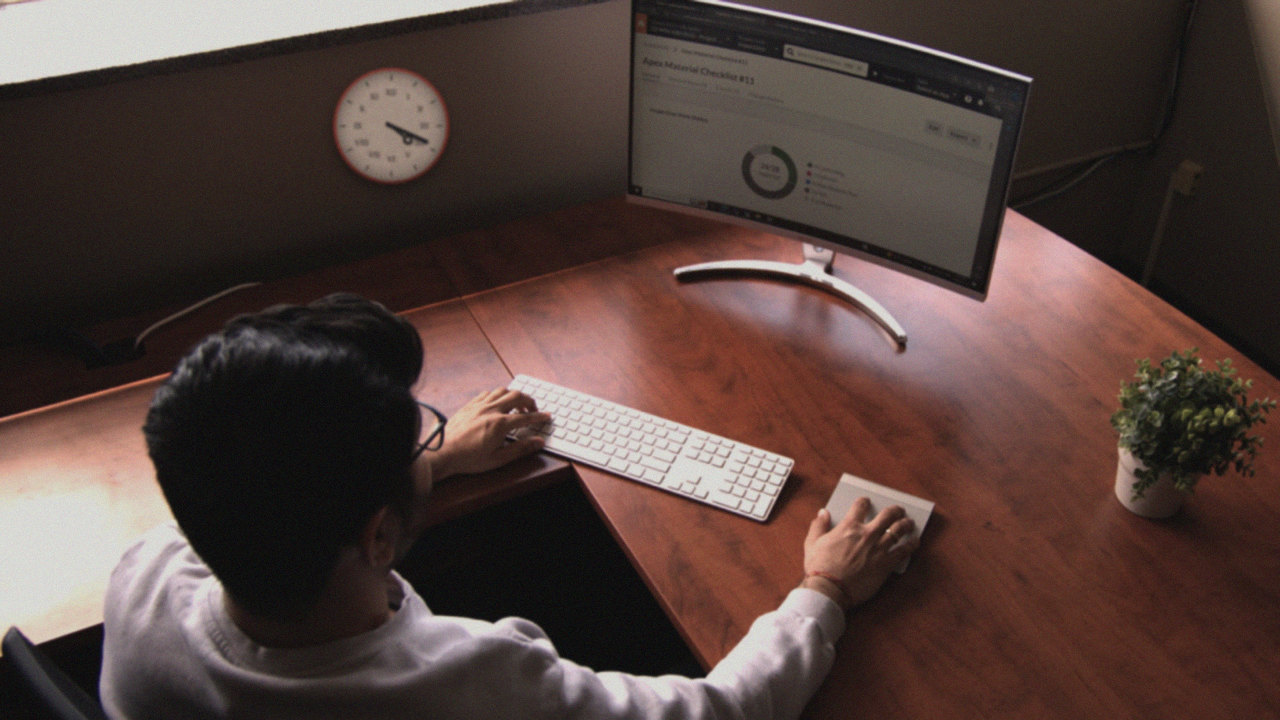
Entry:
4h19
